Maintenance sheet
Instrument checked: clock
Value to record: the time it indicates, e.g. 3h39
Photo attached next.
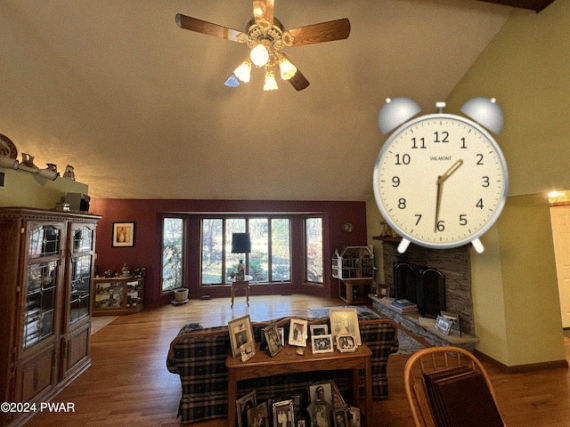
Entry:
1h31
